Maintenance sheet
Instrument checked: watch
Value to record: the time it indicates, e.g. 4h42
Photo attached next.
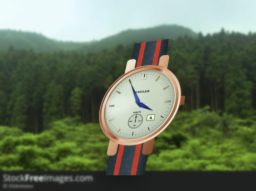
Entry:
3h55
